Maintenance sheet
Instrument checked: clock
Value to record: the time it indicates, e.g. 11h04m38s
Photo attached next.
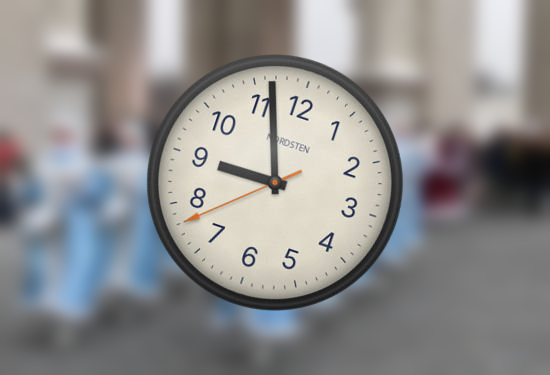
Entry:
8h56m38s
